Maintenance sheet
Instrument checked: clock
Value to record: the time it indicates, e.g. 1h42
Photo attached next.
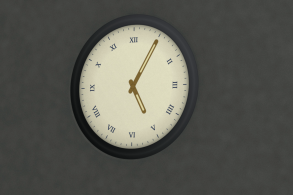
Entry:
5h05
